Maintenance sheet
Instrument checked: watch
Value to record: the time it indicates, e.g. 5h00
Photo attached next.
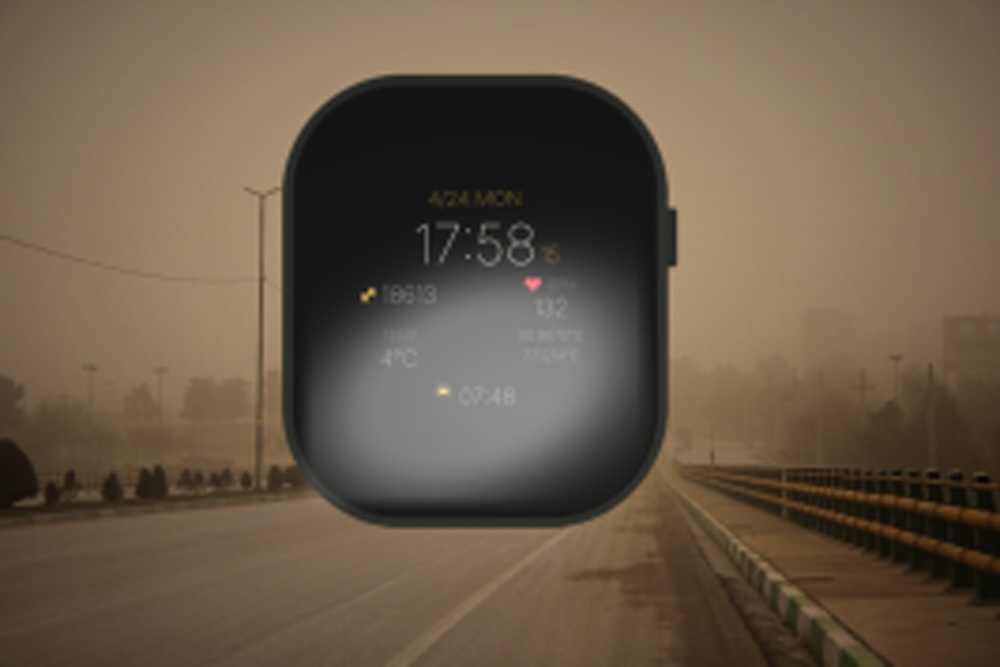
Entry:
17h58
